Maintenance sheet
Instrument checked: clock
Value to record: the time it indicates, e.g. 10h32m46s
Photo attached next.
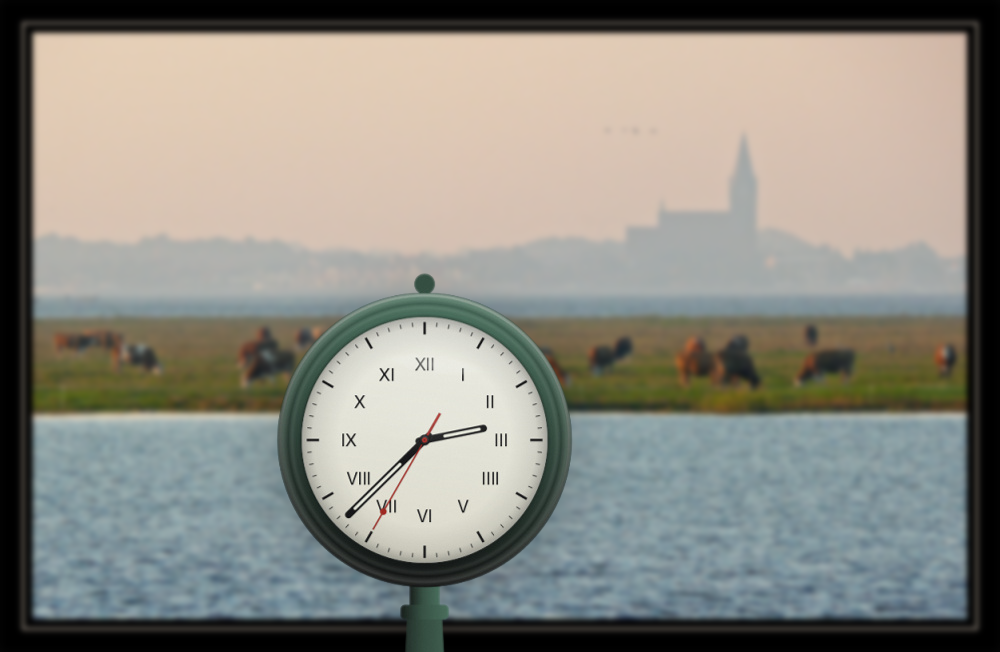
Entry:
2h37m35s
